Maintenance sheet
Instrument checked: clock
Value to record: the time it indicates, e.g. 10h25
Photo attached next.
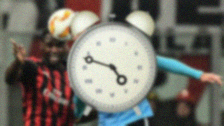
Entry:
4h48
